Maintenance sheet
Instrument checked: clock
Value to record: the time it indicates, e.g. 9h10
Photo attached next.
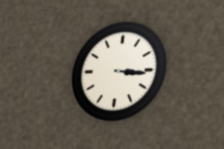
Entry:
3h16
